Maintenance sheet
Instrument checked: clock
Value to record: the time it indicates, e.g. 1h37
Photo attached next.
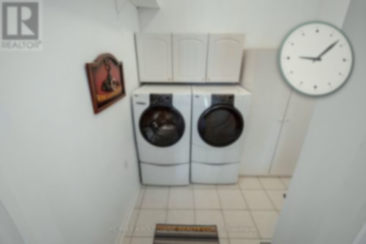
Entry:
9h08
